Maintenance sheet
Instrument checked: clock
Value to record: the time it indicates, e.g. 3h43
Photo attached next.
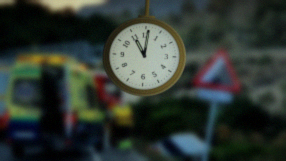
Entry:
11h01
